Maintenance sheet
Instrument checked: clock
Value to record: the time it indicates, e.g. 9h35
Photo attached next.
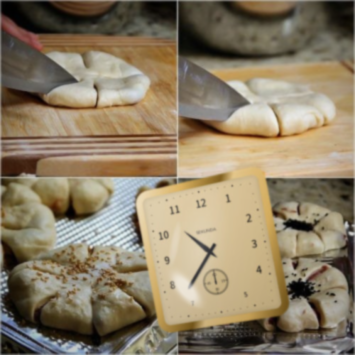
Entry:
10h37
